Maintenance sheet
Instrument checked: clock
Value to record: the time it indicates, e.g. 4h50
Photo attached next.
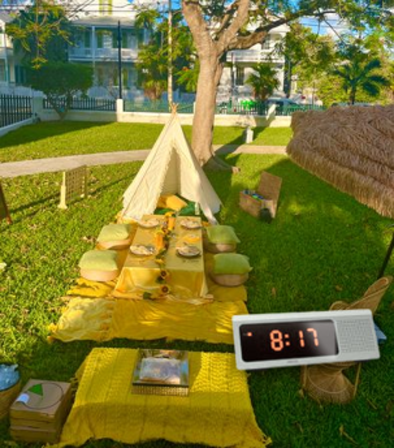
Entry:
8h17
